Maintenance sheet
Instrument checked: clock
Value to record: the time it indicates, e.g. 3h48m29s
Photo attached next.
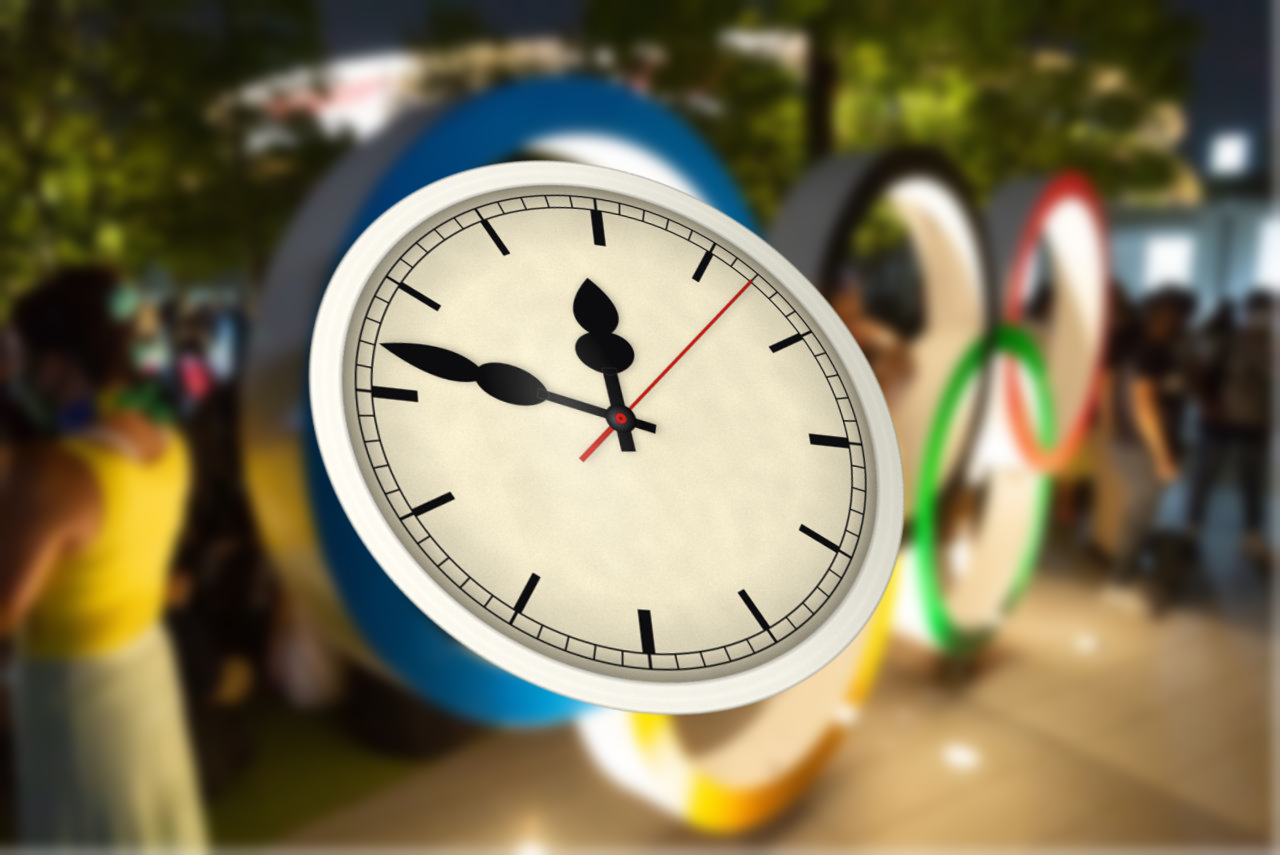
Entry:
11h47m07s
